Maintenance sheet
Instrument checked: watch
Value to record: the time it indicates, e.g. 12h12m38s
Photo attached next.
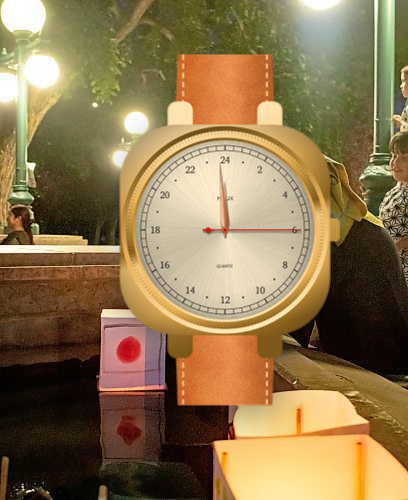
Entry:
23h59m15s
